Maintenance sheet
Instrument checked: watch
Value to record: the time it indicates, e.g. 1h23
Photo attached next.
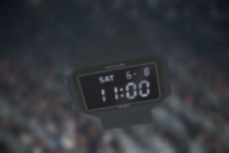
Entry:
11h00
